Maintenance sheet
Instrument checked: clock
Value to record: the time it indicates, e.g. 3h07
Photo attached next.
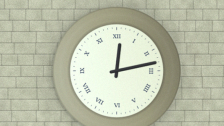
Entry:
12h13
